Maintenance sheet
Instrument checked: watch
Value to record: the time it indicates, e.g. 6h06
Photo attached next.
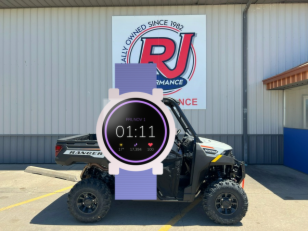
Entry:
1h11
